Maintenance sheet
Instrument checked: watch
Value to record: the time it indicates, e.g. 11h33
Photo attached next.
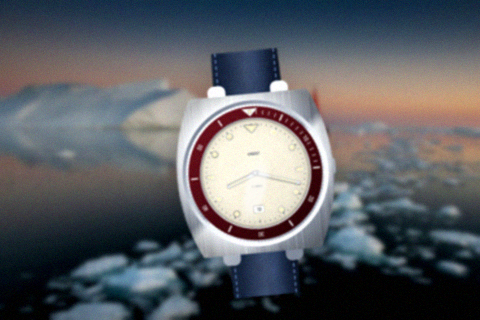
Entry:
8h18
